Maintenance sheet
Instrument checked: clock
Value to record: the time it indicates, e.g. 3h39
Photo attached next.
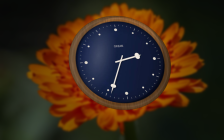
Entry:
2h34
